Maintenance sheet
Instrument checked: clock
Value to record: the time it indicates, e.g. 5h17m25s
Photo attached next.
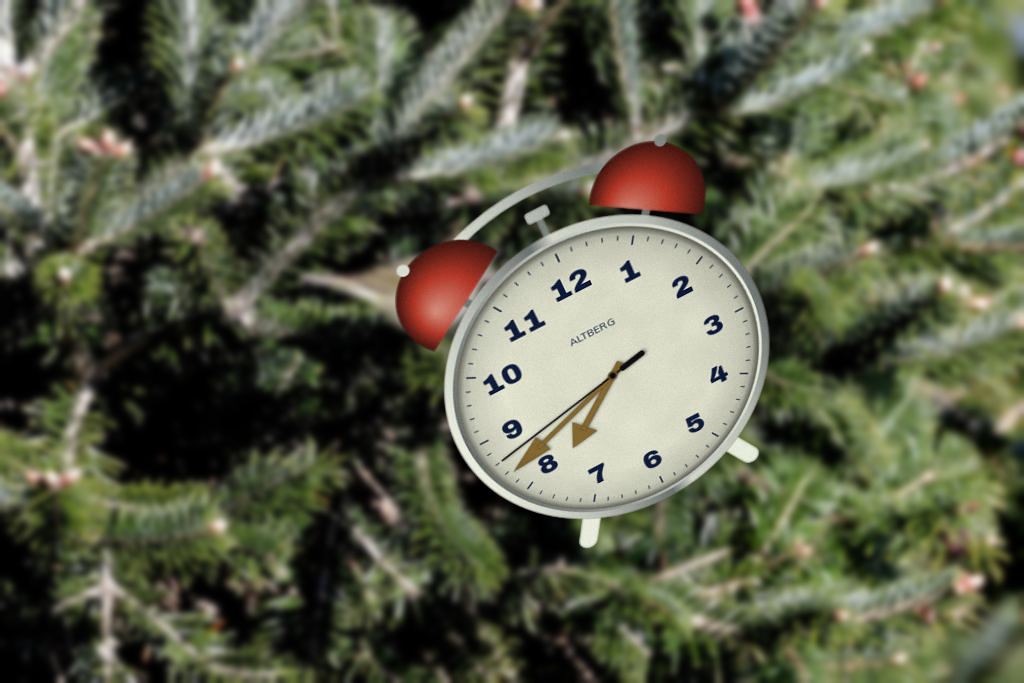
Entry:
7h41m43s
